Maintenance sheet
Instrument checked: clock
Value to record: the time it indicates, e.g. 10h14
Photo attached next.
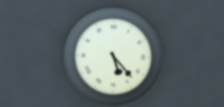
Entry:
5h23
